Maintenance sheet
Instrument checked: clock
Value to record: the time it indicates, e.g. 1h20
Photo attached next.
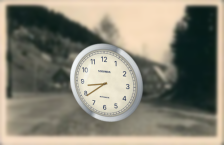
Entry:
8h39
